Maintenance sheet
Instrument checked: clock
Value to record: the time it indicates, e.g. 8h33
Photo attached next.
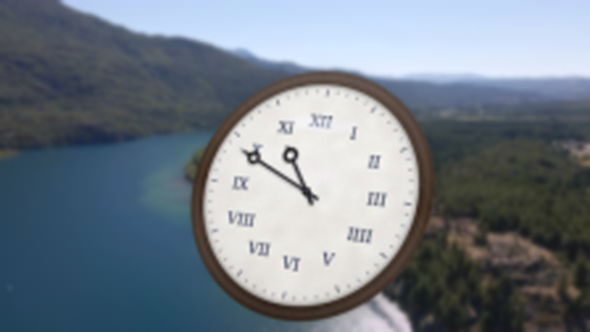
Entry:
10h49
